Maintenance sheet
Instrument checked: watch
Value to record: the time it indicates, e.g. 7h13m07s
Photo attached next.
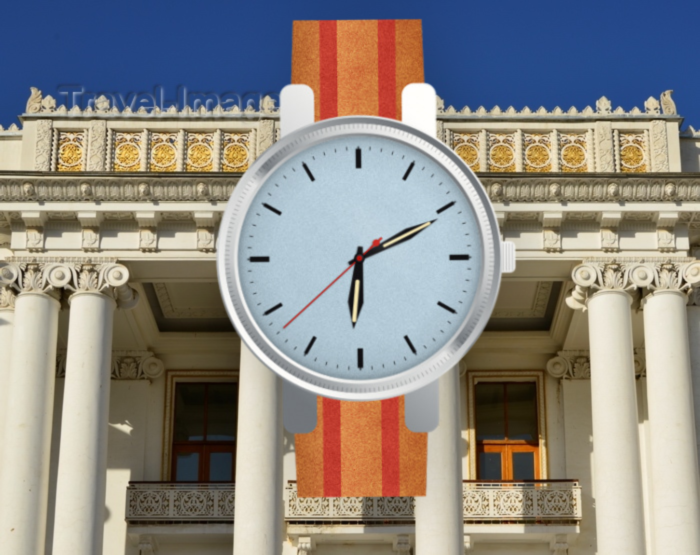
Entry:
6h10m38s
